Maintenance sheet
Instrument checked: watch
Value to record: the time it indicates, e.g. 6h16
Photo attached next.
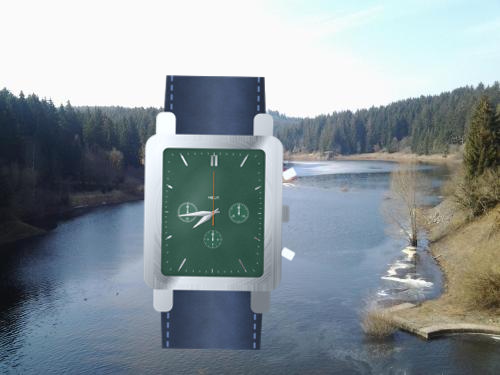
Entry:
7h44
